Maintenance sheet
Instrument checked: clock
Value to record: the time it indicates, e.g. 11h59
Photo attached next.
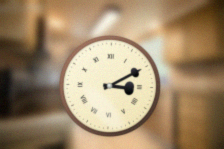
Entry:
3h10
